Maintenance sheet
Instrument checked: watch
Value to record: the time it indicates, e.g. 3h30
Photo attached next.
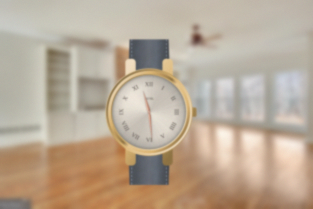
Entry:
11h29
